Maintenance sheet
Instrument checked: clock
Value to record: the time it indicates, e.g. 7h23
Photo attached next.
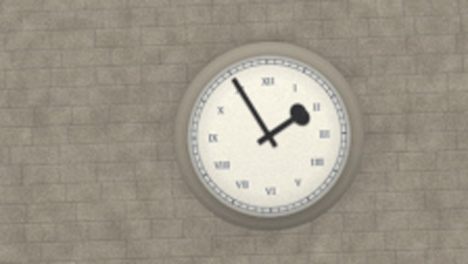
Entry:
1h55
